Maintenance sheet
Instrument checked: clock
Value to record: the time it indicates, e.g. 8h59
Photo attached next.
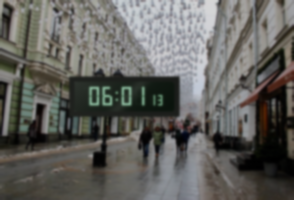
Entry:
6h01
